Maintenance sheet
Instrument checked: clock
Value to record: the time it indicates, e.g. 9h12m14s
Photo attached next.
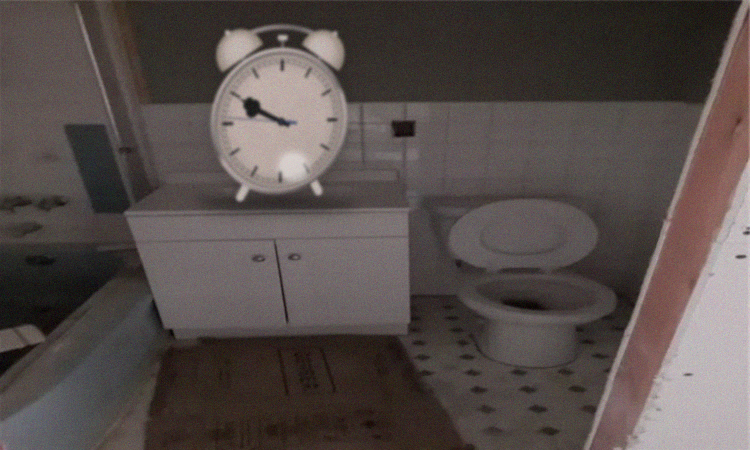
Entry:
9h49m46s
